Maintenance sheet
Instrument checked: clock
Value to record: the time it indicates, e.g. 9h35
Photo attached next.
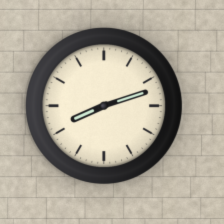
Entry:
8h12
